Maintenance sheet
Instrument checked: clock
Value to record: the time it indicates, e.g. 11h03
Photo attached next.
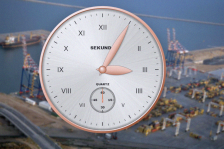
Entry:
3h05
